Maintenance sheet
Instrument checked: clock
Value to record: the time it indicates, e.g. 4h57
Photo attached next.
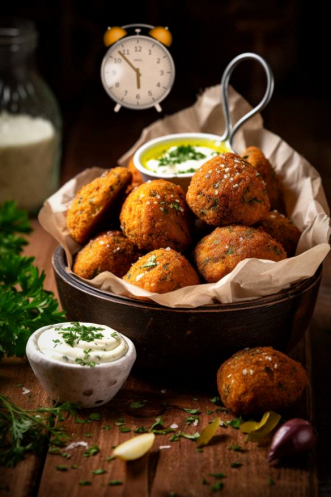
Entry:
5h53
